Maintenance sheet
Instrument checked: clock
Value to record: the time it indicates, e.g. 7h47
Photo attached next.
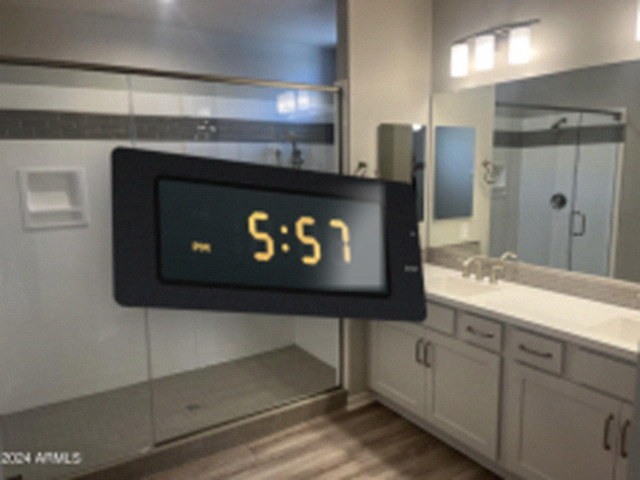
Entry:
5h57
